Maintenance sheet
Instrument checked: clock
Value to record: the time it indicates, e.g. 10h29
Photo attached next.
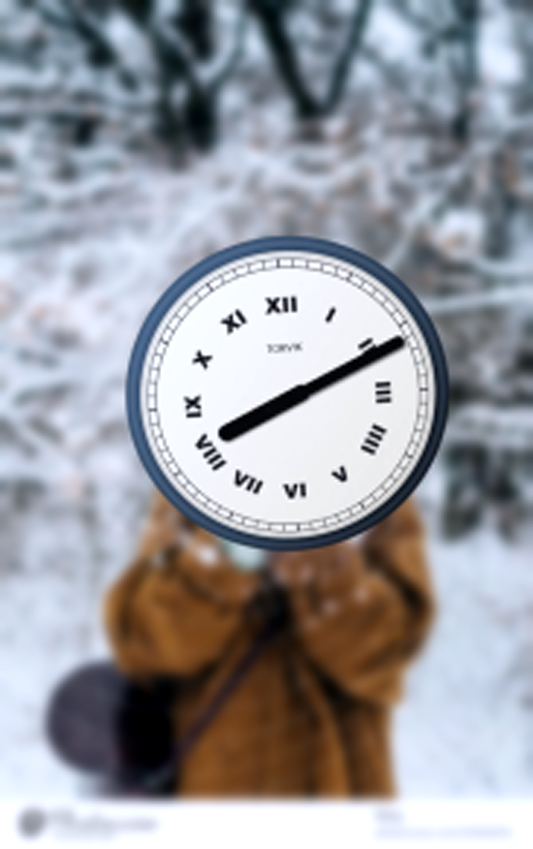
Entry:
8h11
